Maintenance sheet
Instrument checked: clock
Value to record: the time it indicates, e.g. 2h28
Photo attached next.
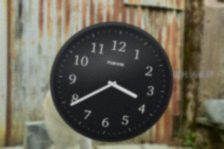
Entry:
3h39
